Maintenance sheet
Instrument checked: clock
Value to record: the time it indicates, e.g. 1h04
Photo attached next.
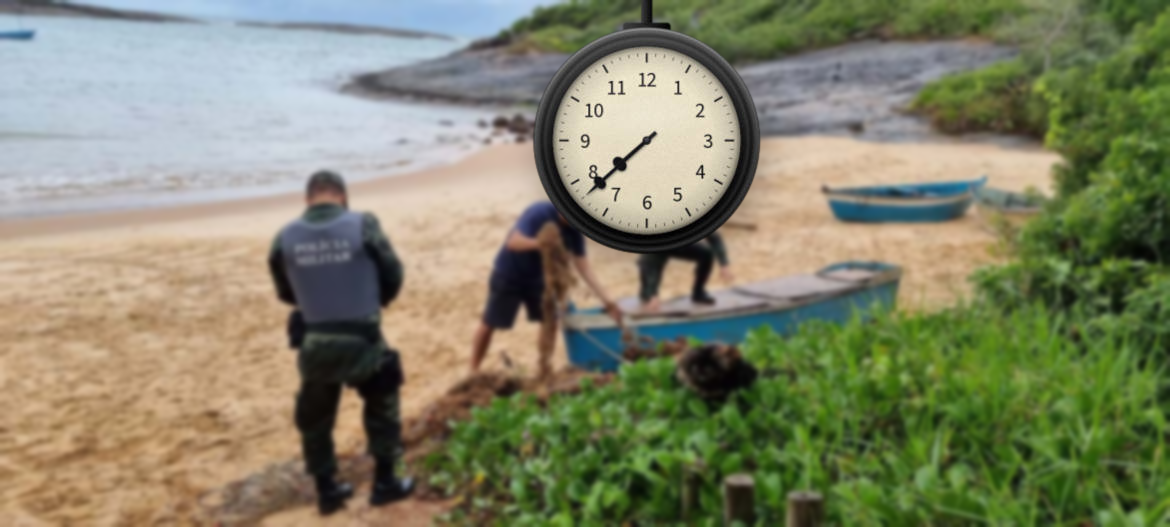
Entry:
7h38
